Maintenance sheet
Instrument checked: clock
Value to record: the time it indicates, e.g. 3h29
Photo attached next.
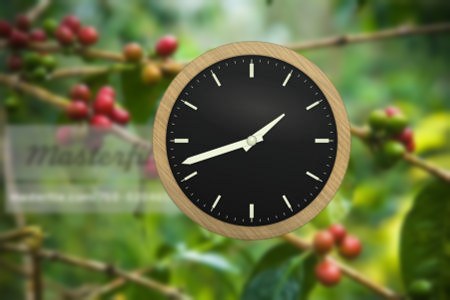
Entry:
1h42
